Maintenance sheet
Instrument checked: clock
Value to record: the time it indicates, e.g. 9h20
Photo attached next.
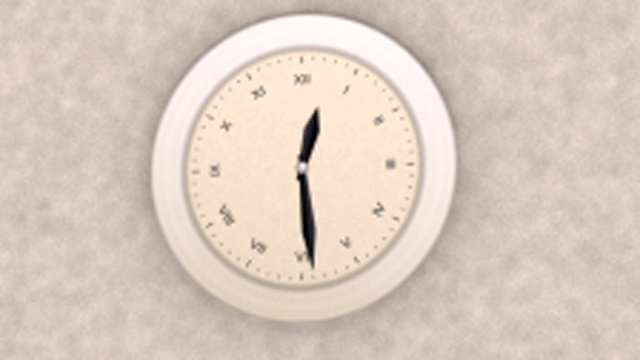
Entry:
12h29
